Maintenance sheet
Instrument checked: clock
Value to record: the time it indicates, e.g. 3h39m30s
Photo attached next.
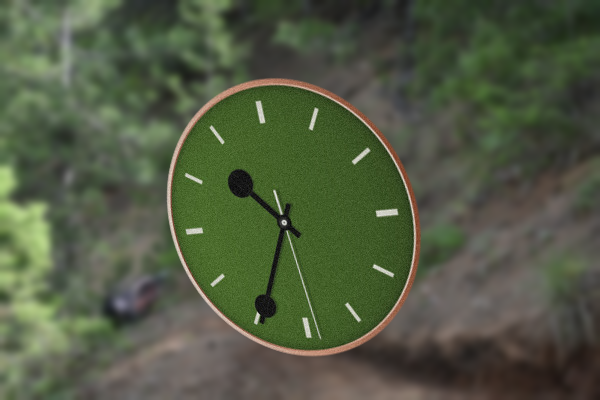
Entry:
10h34m29s
